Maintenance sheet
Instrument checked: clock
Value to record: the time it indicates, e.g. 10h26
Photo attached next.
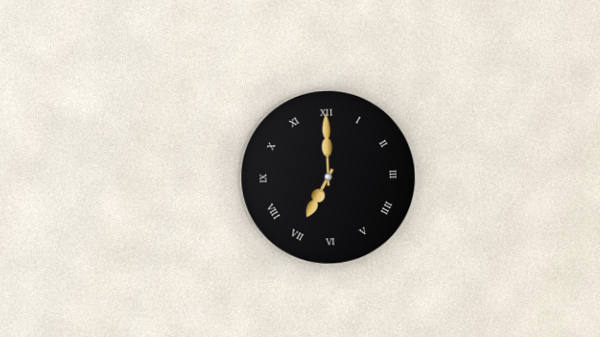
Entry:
7h00
